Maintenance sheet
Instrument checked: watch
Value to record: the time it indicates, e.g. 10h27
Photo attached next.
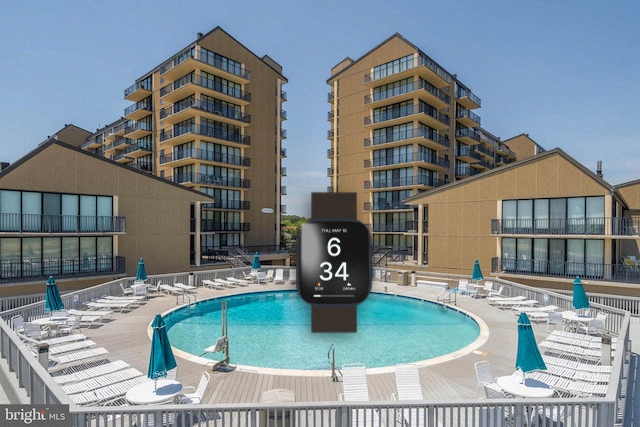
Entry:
6h34
